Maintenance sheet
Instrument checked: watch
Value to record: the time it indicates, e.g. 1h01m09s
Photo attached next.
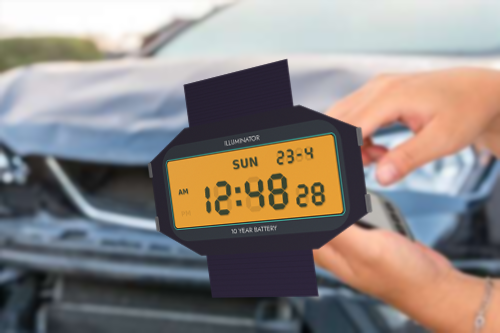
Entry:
12h48m28s
